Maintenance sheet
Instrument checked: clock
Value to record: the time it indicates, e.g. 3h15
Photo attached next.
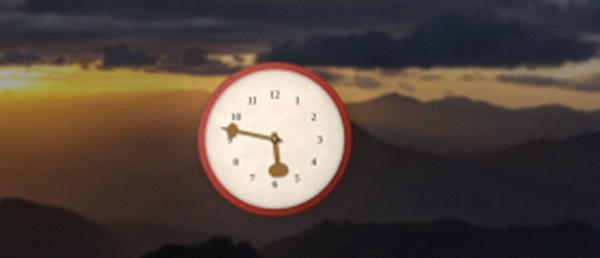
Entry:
5h47
